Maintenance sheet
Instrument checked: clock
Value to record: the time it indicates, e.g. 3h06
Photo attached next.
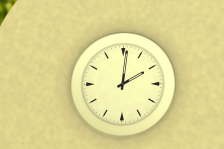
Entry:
2h01
